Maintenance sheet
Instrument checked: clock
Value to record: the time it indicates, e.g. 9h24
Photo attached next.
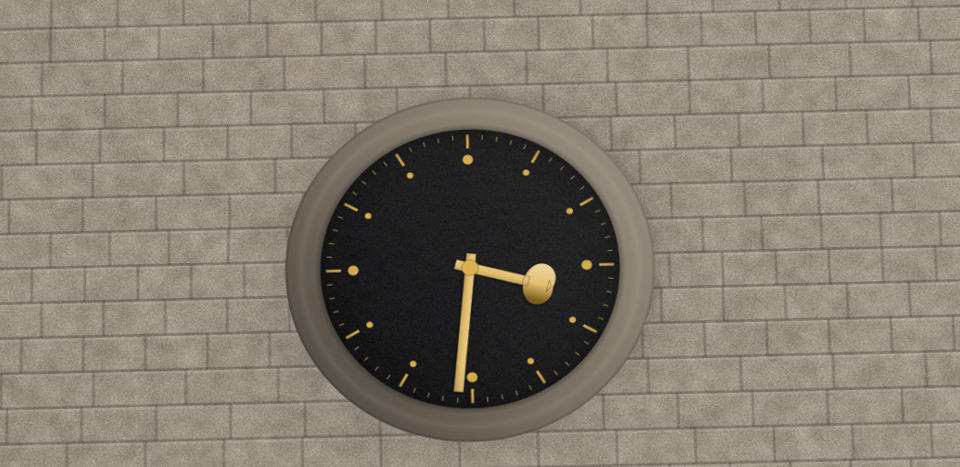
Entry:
3h31
